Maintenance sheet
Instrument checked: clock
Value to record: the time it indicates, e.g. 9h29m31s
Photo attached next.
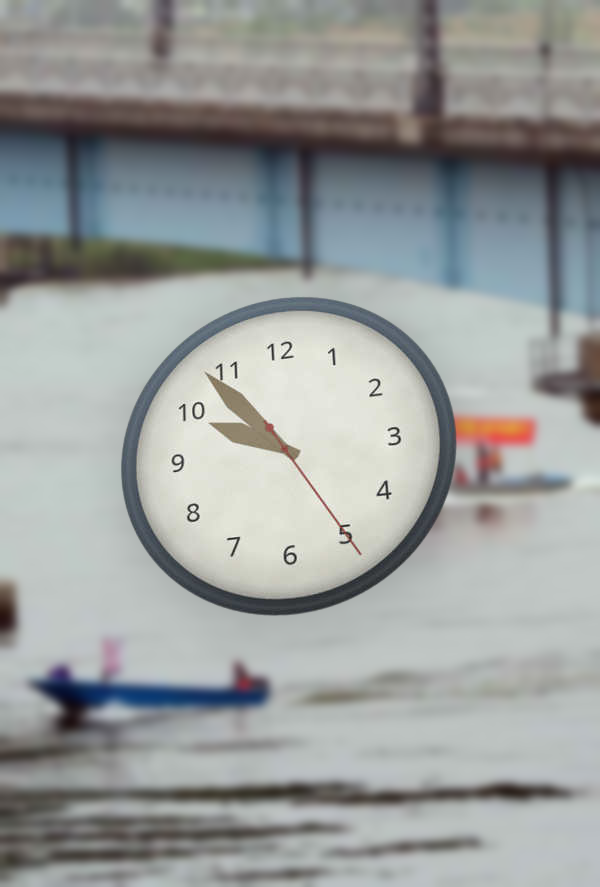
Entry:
9h53m25s
